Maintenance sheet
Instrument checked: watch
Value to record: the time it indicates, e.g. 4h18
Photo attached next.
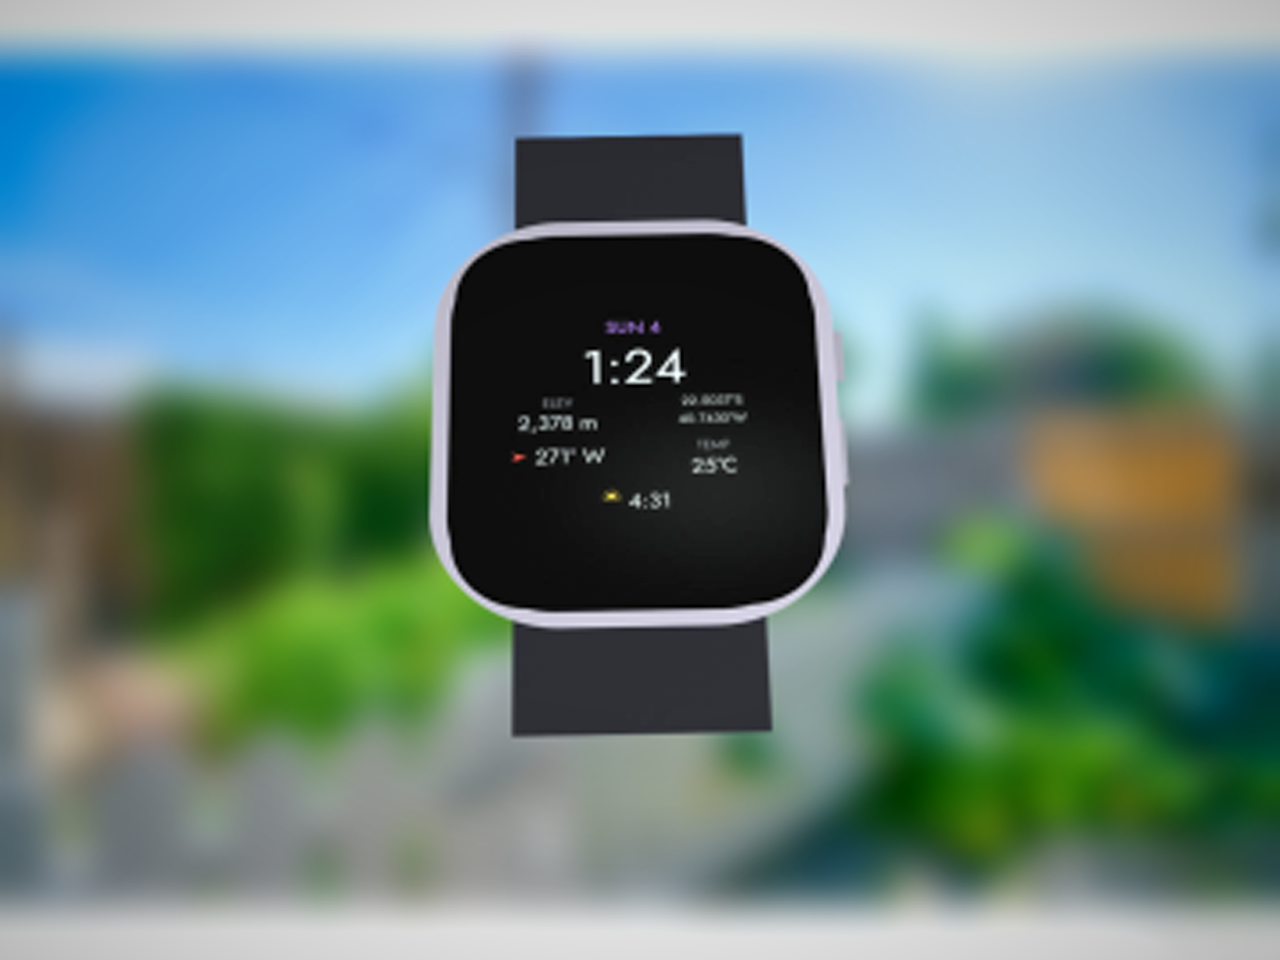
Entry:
1h24
